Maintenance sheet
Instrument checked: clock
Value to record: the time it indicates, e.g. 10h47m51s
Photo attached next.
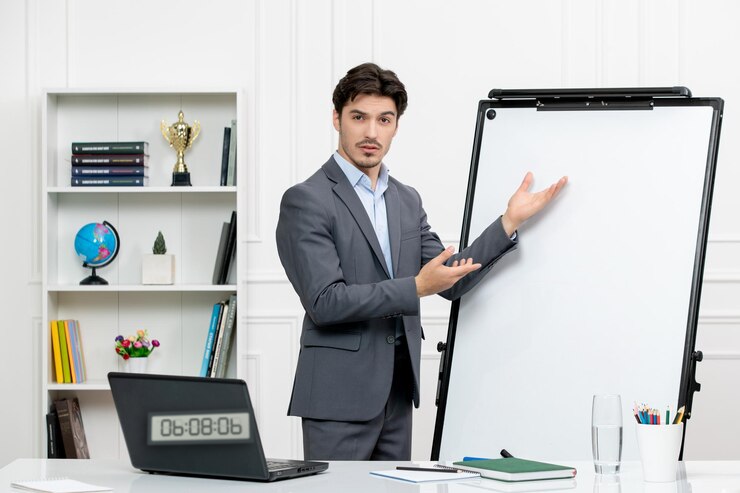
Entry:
6h08m06s
